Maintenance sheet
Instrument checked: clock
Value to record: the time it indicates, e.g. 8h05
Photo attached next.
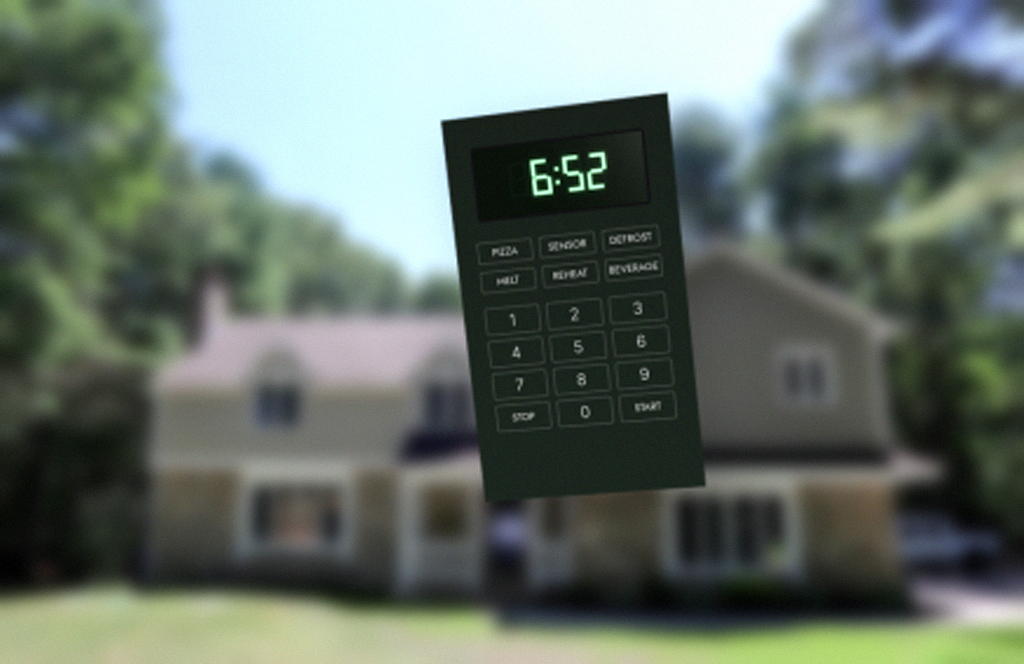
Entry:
6h52
